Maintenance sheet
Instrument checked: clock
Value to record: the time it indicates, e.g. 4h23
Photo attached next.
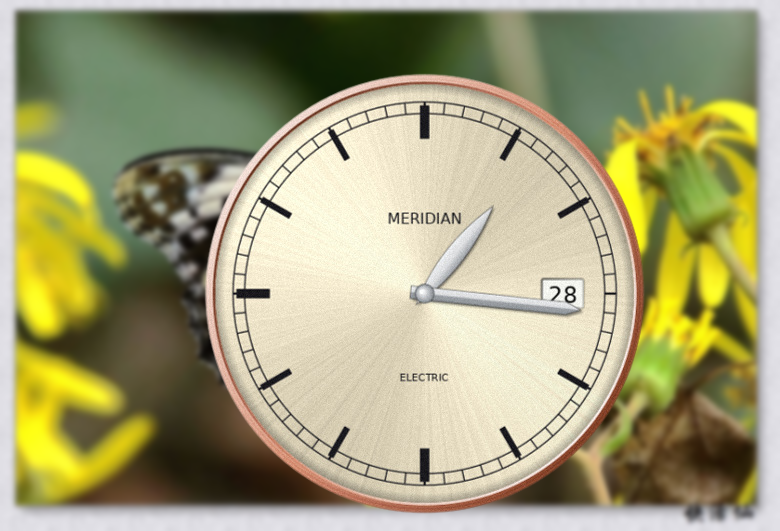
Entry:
1h16
